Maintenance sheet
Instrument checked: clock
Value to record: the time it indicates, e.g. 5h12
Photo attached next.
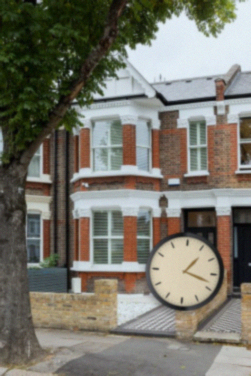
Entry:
1h18
